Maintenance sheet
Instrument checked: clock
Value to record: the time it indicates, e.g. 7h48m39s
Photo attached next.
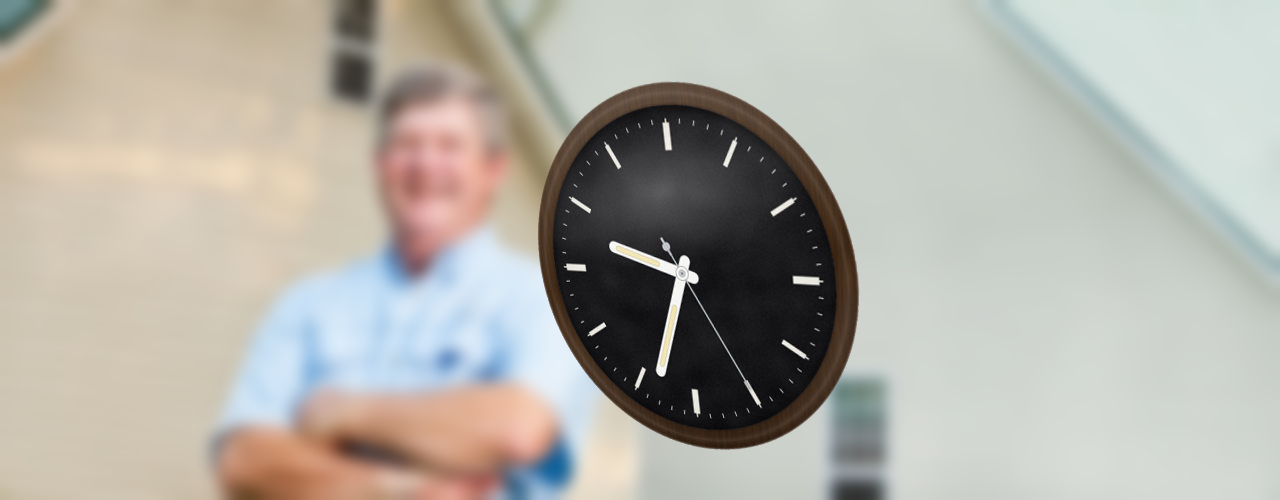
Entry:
9h33m25s
